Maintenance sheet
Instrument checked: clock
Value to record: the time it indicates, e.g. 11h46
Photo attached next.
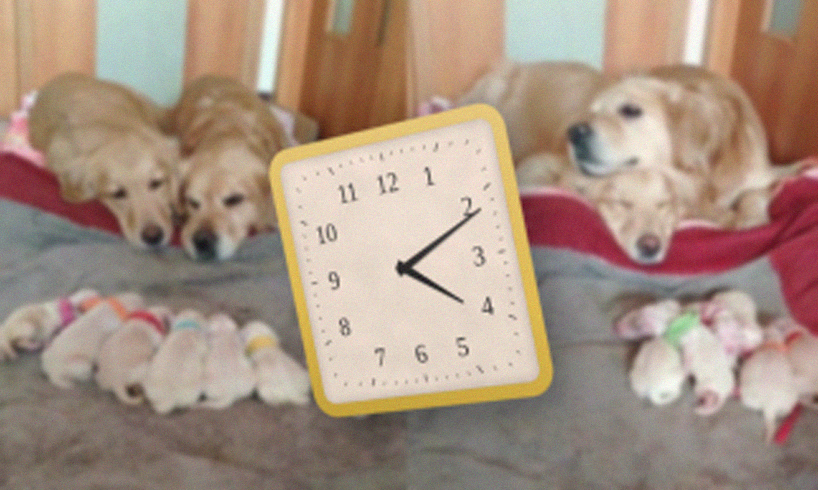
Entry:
4h11
